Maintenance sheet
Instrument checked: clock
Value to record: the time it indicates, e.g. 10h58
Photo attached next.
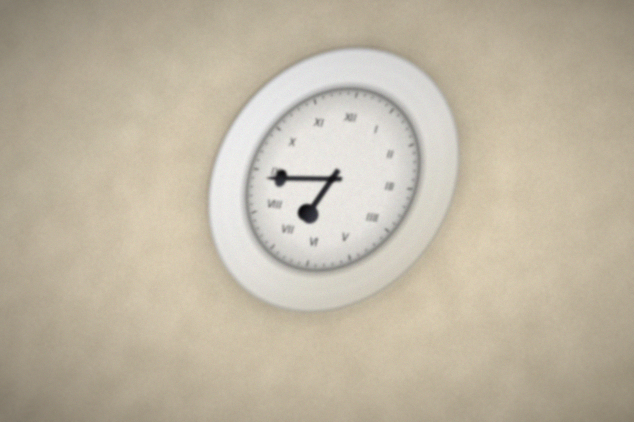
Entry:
6h44
